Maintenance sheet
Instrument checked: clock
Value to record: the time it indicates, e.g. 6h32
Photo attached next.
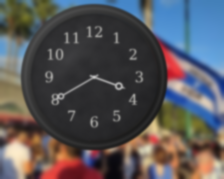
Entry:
3h40
